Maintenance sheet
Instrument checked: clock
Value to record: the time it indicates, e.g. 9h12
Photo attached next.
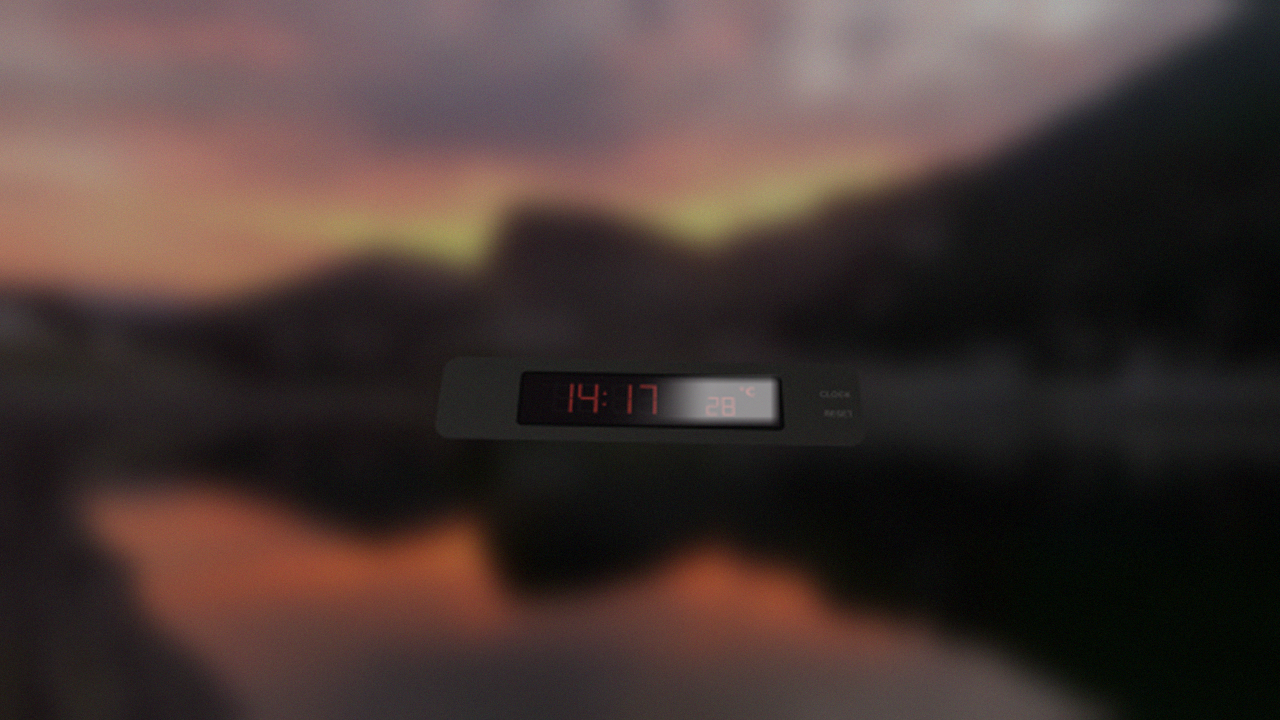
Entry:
14h17
